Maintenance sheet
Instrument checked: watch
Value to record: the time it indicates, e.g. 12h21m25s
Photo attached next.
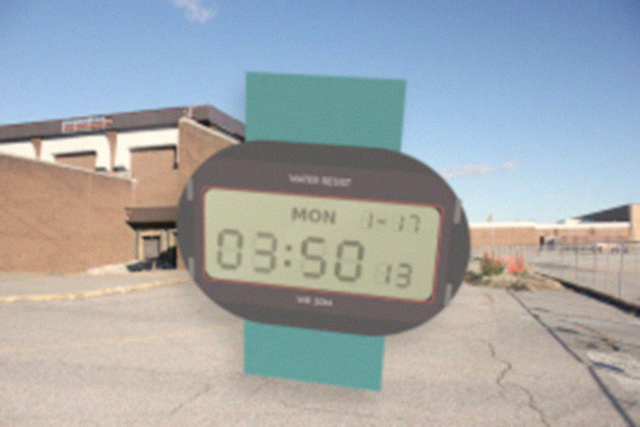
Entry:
3h50m13s
